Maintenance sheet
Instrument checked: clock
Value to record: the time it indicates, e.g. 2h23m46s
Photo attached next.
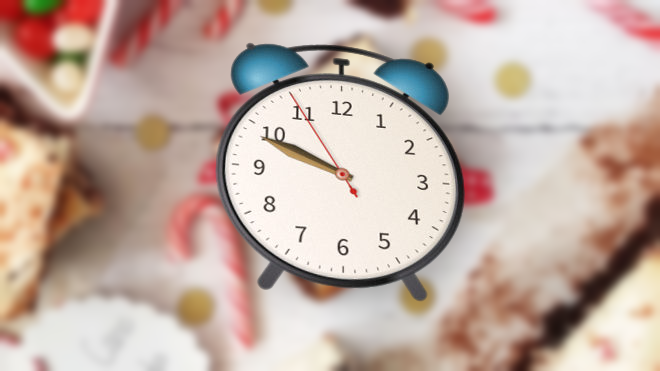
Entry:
9h48m55s
